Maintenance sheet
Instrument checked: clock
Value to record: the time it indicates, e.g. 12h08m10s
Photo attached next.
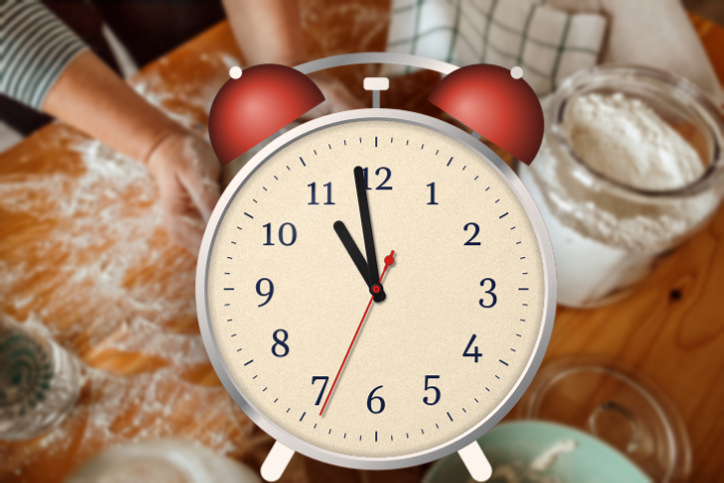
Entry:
10h58m34s
